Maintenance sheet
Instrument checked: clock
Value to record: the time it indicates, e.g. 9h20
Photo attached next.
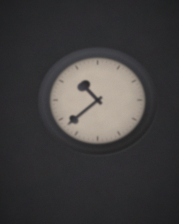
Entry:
10h38
